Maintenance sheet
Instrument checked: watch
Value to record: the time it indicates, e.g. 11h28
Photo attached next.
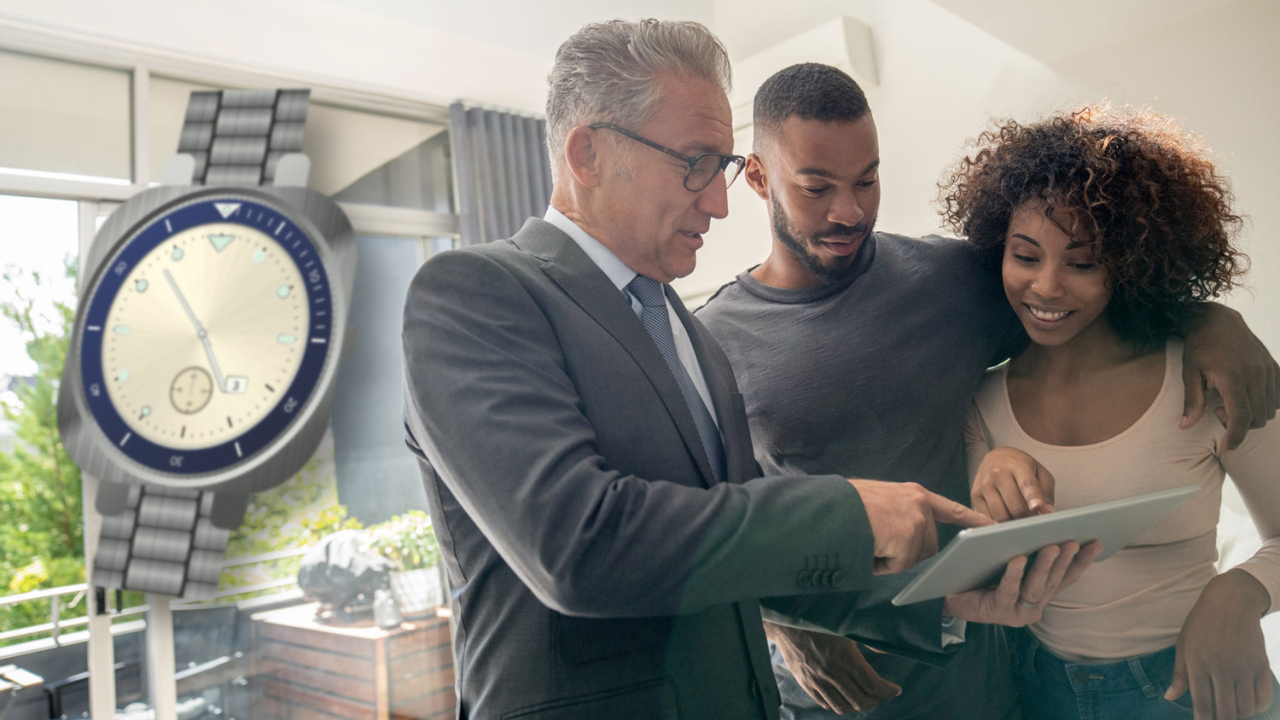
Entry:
4h53
